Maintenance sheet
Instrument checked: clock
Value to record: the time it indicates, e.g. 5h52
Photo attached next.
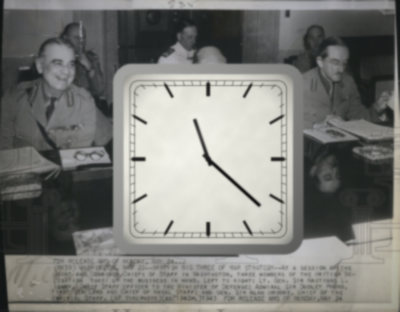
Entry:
11h22
